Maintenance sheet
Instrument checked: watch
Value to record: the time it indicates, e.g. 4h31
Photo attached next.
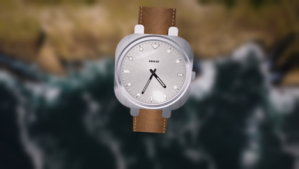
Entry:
4h34
